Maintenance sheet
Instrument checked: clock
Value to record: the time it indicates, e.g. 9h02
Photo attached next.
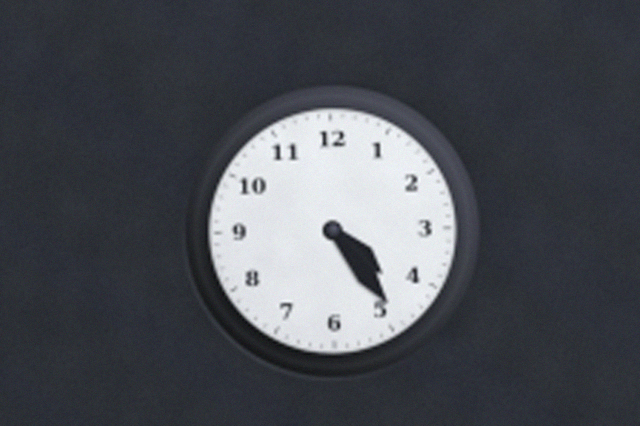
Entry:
4h24
